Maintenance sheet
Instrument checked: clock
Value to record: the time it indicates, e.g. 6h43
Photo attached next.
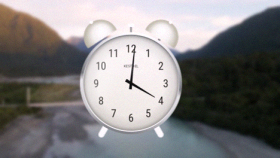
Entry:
4h01
